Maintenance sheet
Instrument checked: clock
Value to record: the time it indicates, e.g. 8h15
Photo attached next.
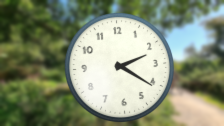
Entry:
2h21
